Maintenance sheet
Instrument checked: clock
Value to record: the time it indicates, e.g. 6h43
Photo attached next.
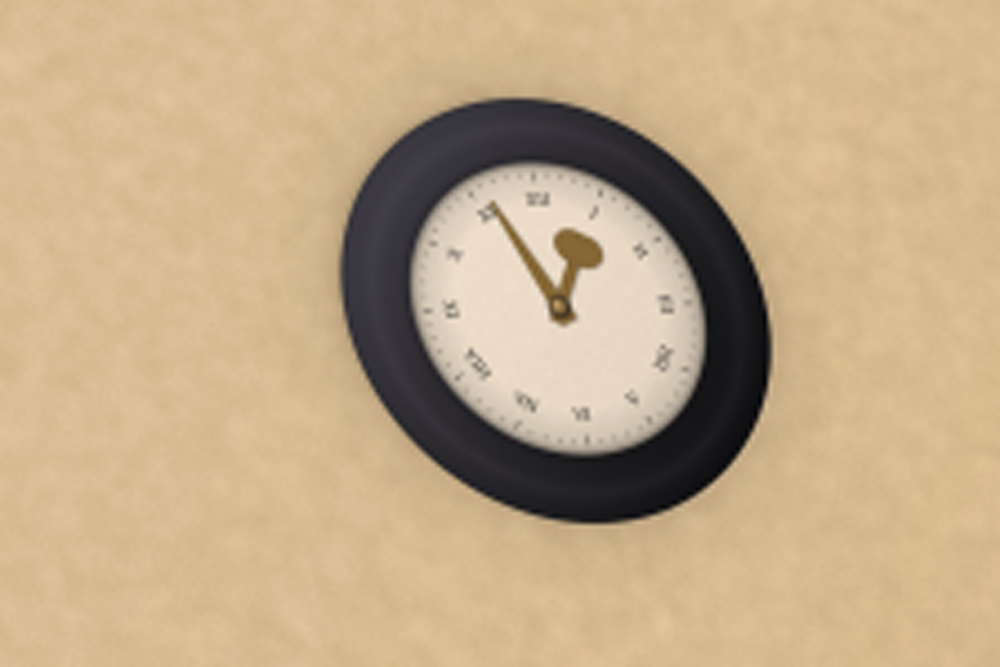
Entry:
12h56
